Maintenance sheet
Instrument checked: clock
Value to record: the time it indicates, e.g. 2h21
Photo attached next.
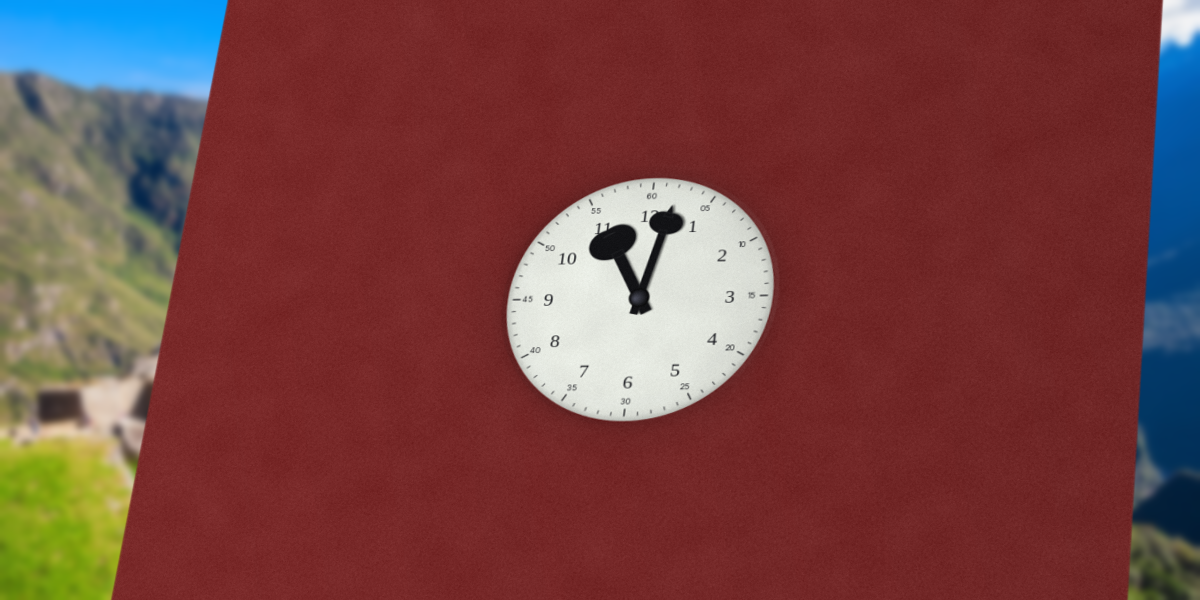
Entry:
11h02
